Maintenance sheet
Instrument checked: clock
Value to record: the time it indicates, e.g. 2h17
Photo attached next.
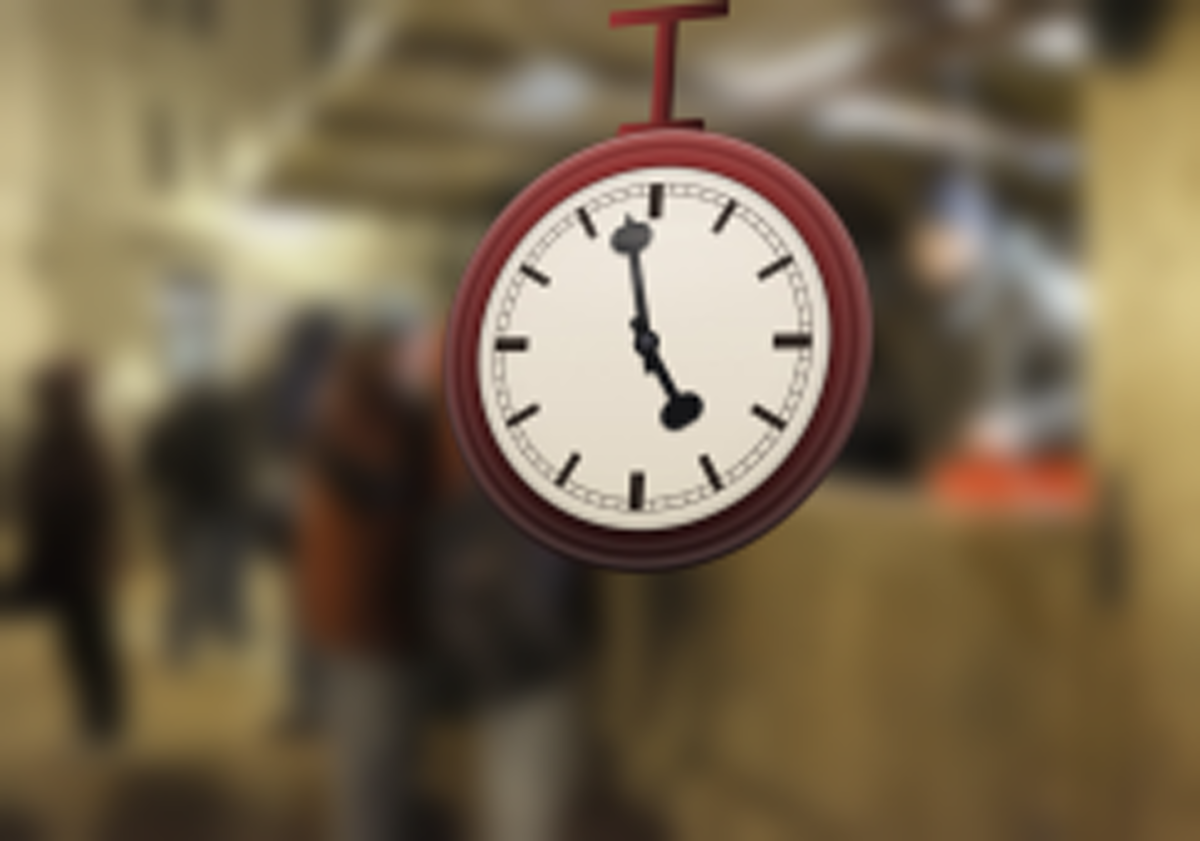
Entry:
4h58
